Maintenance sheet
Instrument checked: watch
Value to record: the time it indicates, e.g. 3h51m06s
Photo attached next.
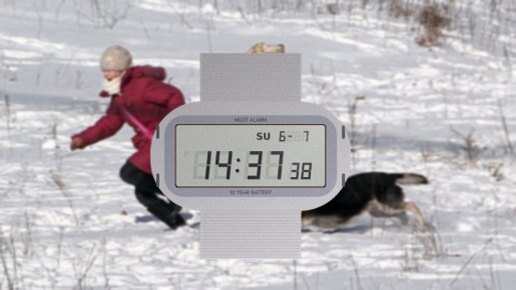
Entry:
14h37m38s
